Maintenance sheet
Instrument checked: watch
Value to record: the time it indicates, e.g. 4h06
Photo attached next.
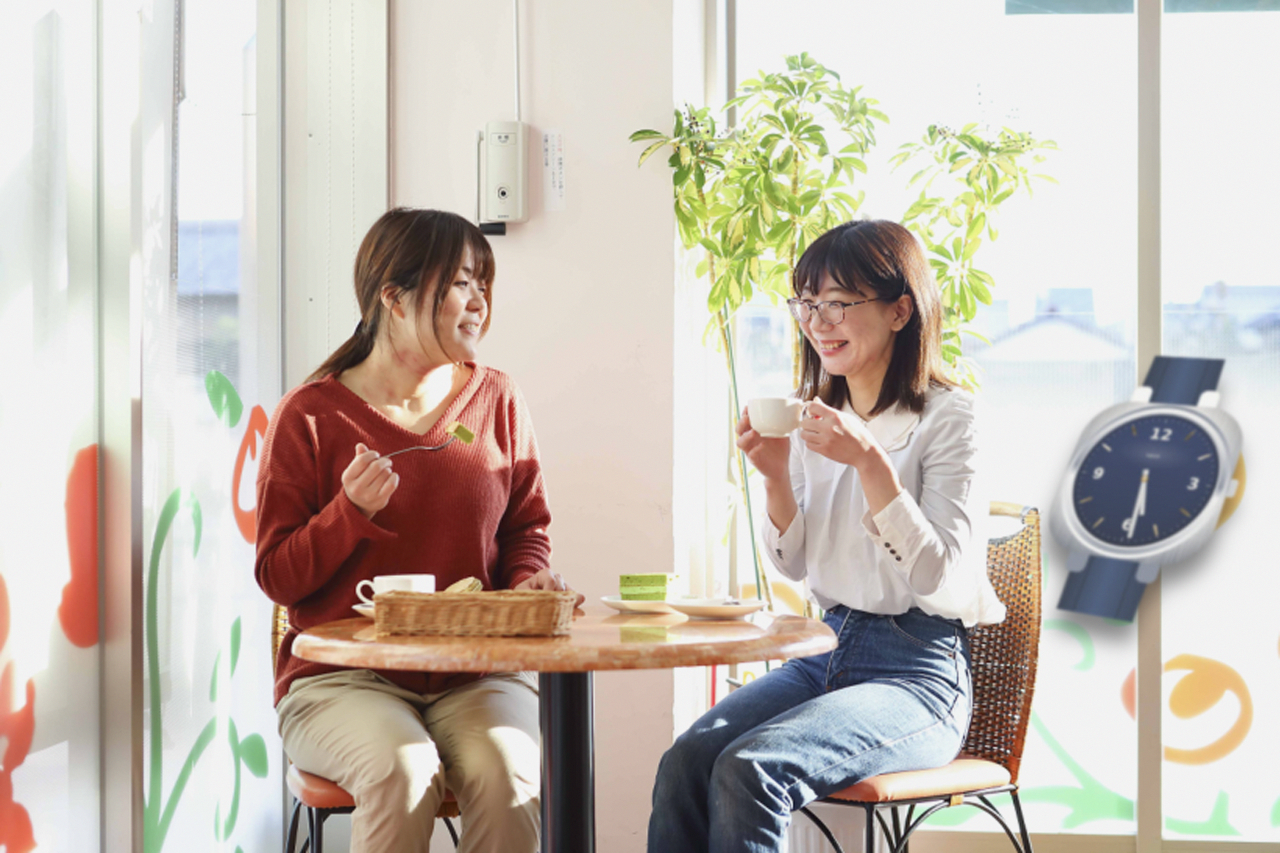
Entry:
5h29
